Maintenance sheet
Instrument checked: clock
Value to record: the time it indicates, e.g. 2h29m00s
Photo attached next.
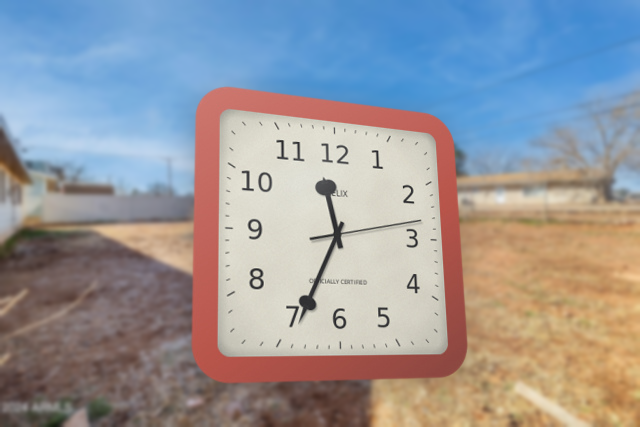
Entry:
11h34m13s
